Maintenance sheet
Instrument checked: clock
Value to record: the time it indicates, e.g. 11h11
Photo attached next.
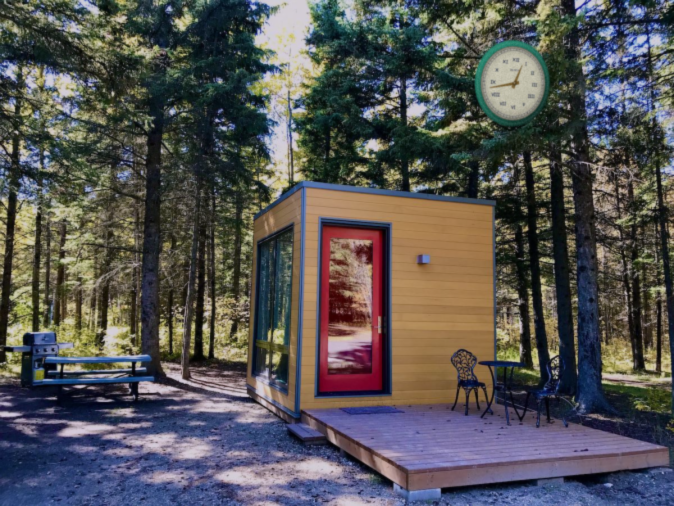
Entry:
12h43
